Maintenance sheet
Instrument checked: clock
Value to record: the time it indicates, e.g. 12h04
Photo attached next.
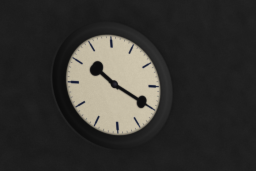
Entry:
10h20
